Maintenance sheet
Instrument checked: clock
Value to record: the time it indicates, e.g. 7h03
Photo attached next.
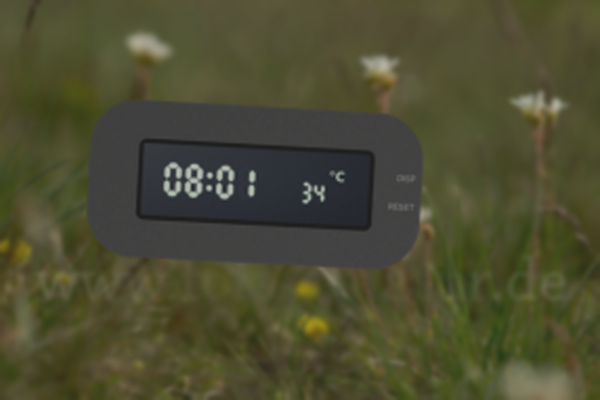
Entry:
8h01
